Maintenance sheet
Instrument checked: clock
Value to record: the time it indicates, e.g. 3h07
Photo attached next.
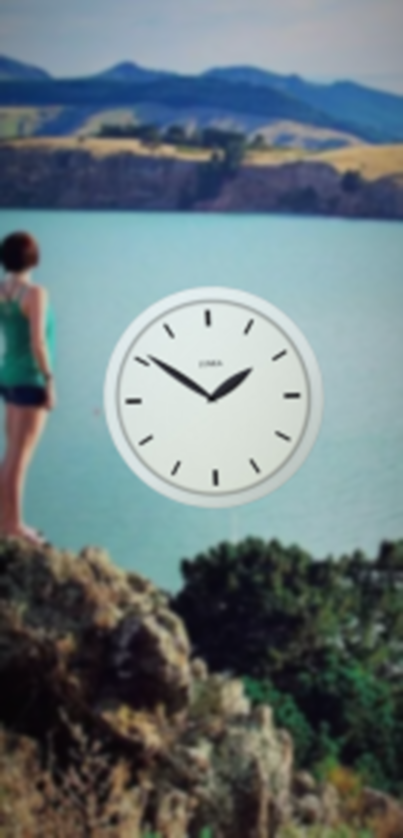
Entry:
1h51
